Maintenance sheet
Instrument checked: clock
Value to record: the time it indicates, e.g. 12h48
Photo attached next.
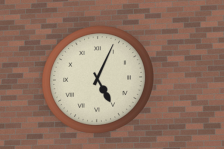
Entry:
5h04
